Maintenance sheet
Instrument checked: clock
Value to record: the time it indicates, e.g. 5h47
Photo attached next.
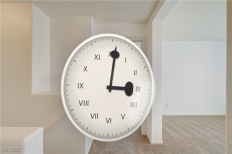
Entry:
3h01
